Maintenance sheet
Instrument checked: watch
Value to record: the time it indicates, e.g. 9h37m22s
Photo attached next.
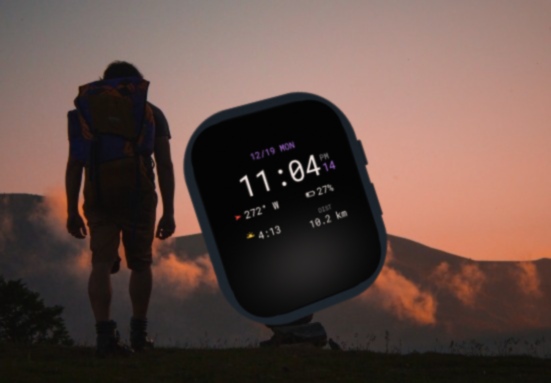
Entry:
11h04m14s
